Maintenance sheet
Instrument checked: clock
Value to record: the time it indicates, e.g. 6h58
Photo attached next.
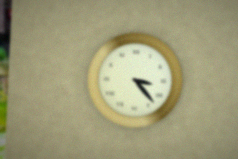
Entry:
3h23
